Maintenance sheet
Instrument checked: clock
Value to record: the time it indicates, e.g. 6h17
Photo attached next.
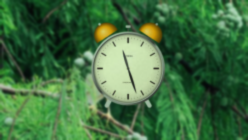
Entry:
11h27
